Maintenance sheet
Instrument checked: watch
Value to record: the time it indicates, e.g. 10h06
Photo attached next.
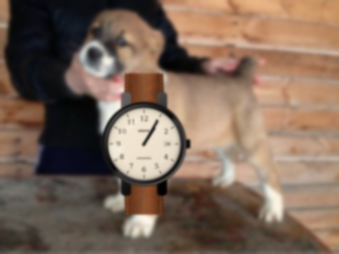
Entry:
1h05
